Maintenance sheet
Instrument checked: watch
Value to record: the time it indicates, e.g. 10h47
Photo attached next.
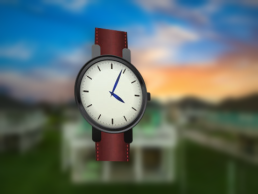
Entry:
4h04
